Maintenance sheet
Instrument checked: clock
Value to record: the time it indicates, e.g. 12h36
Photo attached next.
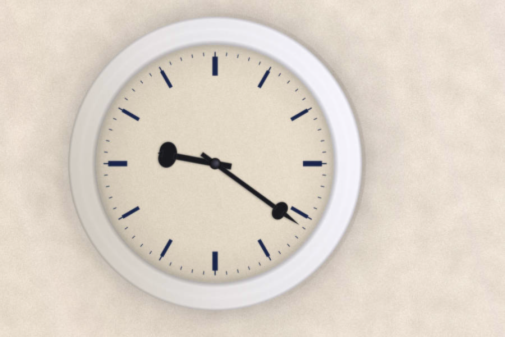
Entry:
9h21
